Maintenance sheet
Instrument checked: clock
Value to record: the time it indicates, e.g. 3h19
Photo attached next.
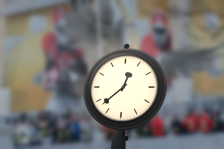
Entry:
12h38
